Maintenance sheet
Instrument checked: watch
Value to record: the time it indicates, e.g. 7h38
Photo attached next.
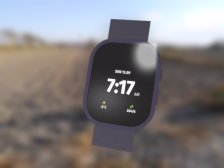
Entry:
7h17
